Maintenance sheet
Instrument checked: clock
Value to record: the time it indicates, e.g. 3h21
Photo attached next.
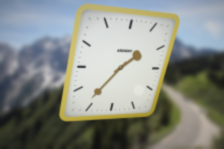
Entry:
1h36
